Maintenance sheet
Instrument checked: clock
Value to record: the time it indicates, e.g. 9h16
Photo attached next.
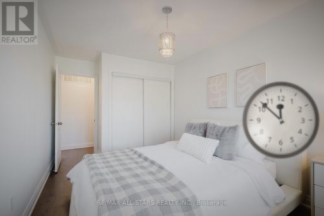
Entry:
11h52
